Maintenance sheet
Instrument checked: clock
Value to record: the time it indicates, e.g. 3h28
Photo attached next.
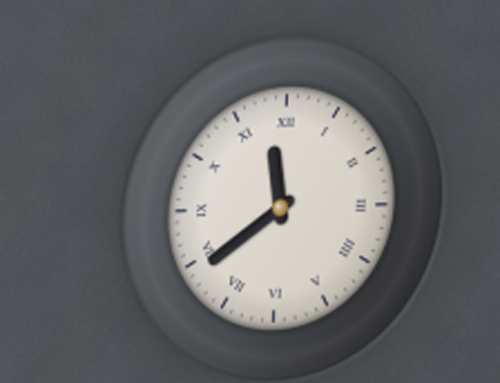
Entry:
11h39
